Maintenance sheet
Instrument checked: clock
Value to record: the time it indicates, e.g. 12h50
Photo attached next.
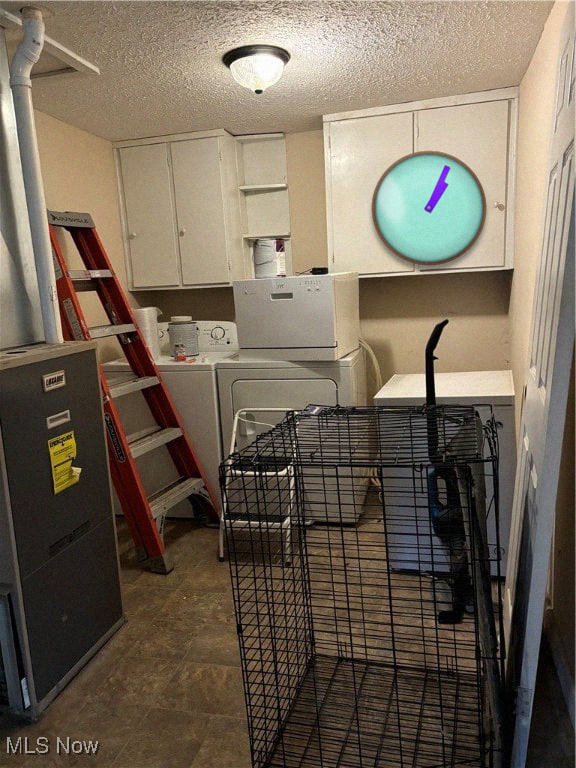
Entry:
1h04
